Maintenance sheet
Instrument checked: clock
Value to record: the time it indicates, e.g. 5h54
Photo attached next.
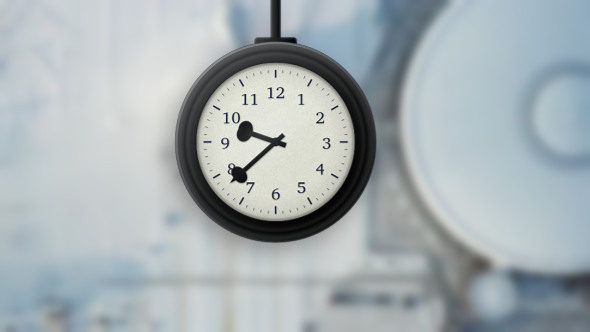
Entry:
9h38
